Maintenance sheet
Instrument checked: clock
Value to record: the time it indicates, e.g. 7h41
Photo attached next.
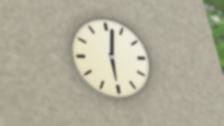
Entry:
6h02
